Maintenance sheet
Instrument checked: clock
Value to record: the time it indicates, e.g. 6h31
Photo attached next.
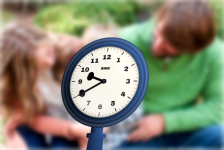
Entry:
9h40
